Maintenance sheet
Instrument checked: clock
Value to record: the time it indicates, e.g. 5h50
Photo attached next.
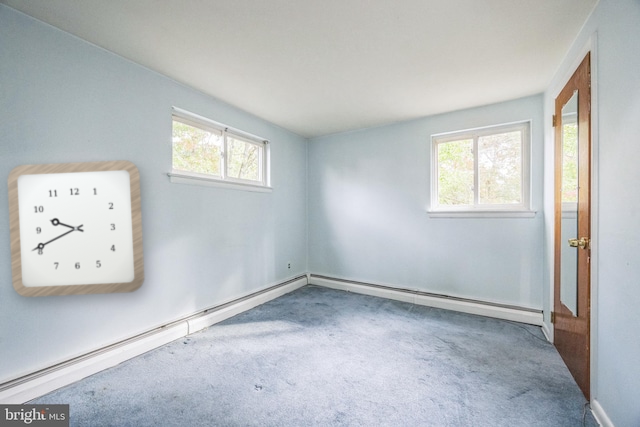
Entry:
9h41
